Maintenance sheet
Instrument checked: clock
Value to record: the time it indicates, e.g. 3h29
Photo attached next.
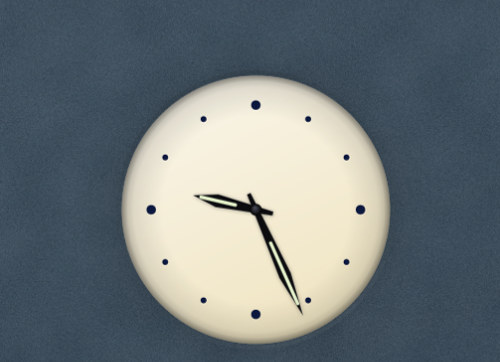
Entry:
9h26
